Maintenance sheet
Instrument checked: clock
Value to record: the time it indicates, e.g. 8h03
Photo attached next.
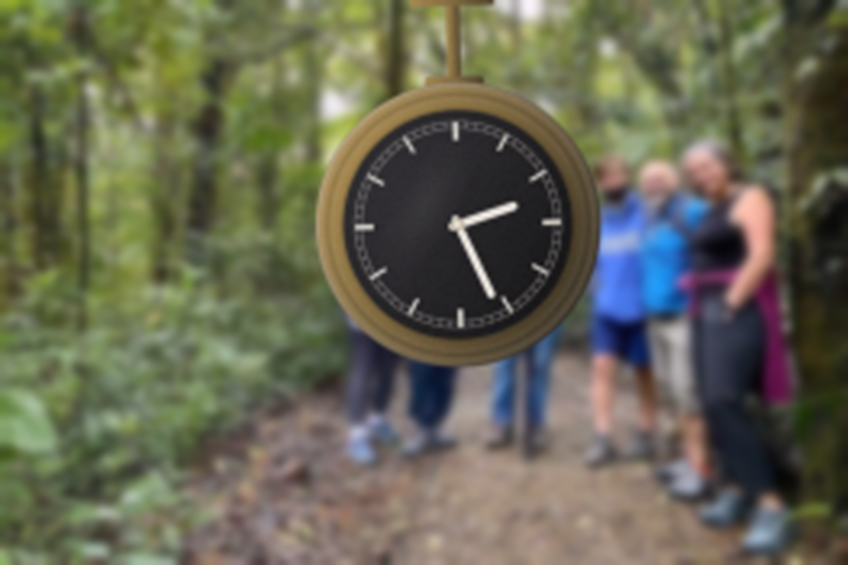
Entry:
2h26
